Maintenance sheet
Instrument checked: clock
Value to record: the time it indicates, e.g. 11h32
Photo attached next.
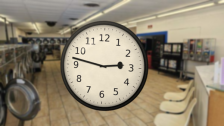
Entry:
2h47
